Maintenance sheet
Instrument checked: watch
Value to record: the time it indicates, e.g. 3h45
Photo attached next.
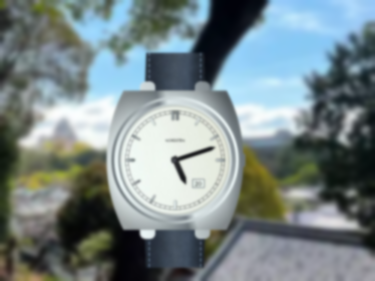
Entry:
5h12
